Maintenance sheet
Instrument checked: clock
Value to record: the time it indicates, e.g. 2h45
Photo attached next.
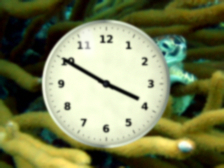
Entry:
3h50
